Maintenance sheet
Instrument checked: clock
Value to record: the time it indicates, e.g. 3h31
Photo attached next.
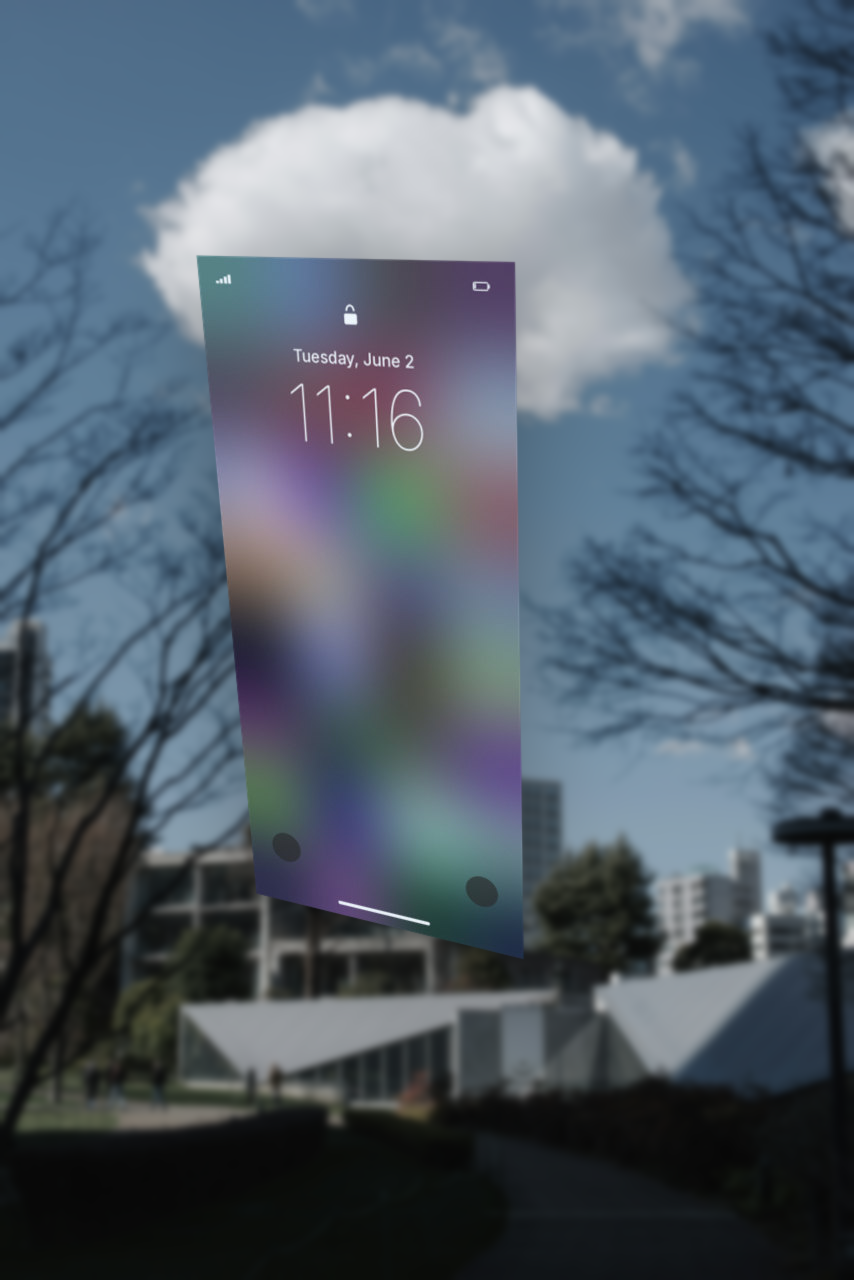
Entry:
11h16
